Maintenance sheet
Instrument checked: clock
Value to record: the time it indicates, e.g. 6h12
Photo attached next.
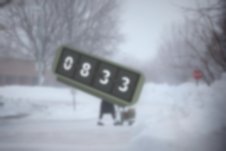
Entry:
8h33
